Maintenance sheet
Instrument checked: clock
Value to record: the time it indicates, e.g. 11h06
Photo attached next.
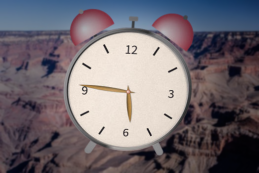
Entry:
5h46
